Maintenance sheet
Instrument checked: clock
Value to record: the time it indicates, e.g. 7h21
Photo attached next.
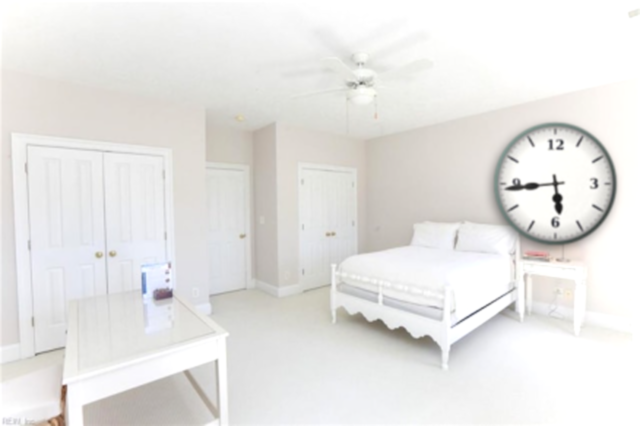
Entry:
5h44
